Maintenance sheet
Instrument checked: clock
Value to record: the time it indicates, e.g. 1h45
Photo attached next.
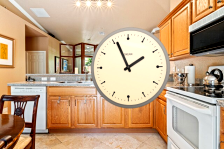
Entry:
1h56
